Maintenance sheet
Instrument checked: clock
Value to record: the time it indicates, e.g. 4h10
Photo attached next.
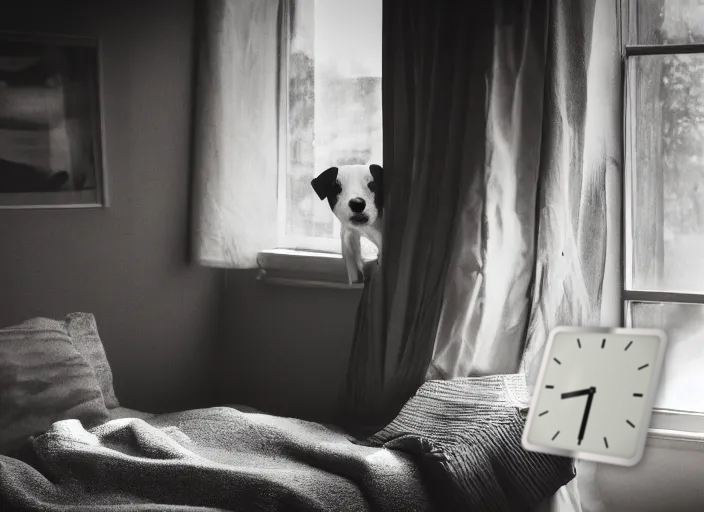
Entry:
8h30
